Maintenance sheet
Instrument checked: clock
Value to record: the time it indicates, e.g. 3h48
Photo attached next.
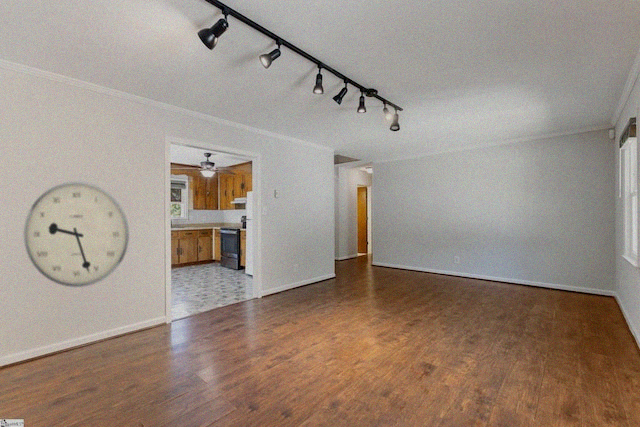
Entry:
9h27
